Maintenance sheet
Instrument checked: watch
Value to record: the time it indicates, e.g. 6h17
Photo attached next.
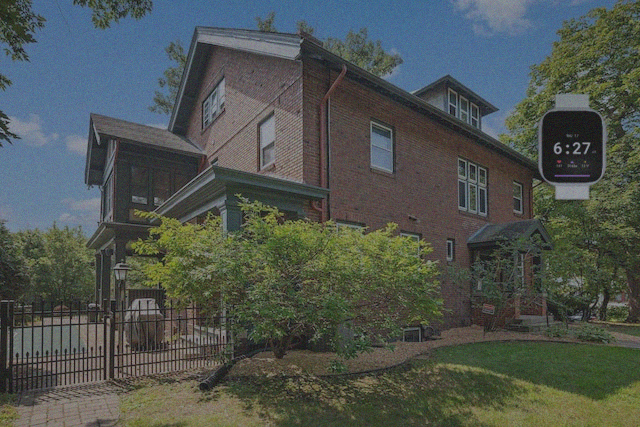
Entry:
6h27
